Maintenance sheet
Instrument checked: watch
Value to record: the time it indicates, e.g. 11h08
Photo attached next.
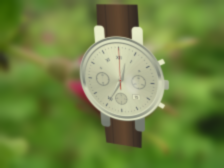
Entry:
12h35
